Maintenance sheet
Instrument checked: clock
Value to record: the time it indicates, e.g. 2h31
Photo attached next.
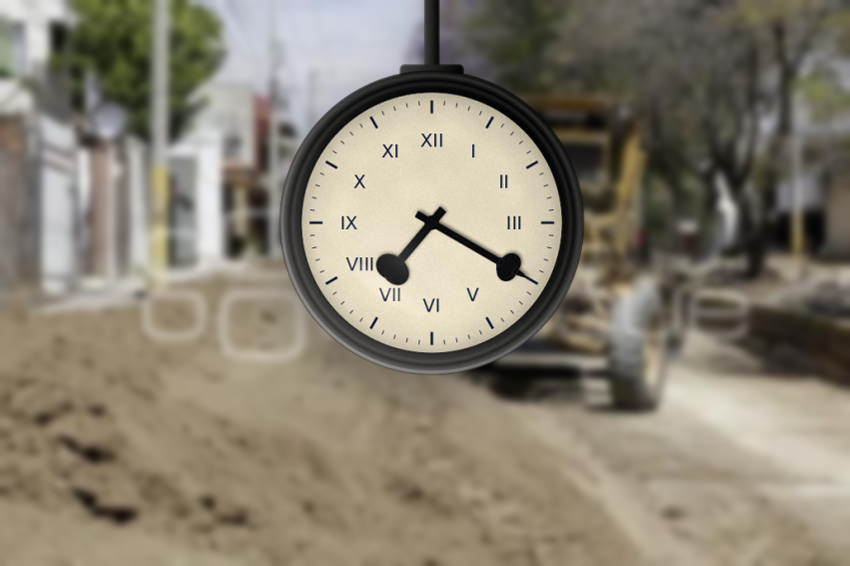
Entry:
7h20
